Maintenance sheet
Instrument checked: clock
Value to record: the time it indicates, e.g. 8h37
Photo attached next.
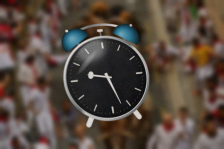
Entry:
9h27
